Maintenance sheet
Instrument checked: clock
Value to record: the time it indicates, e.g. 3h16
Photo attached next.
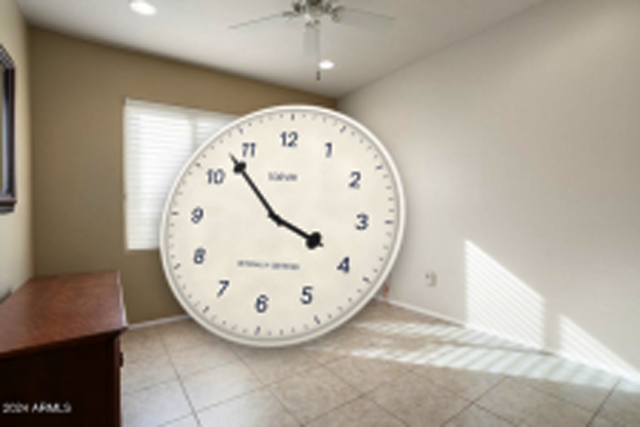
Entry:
3h53
